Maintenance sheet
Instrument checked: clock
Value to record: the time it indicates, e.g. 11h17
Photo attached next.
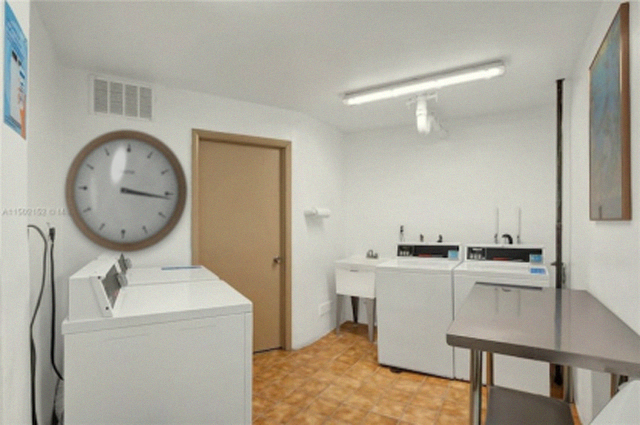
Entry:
3h16
